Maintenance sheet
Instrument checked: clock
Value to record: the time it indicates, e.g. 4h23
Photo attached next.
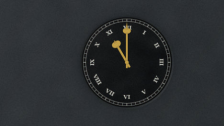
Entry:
11h00
